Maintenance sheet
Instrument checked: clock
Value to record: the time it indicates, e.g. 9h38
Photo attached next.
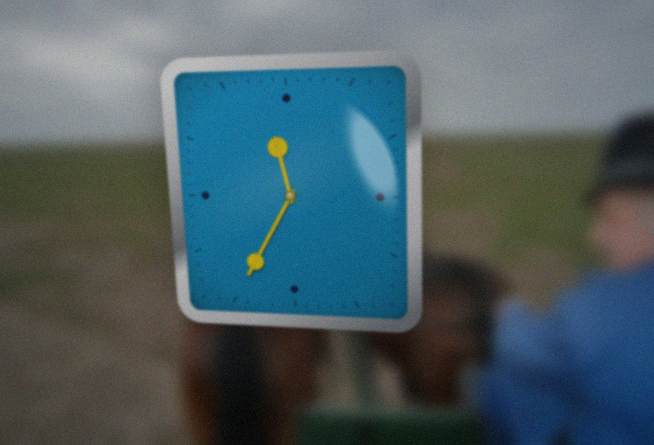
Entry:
11h35
